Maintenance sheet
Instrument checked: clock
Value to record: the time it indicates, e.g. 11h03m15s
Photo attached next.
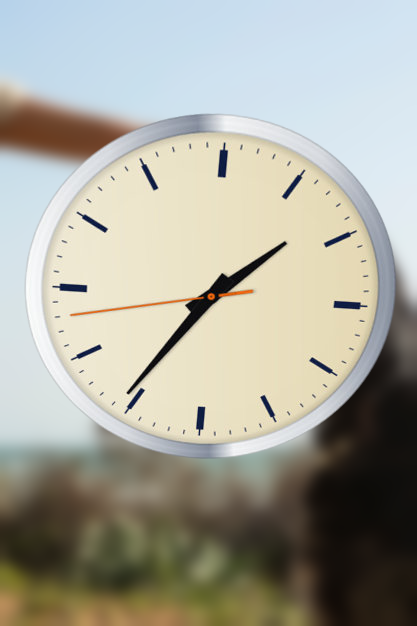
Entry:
1h35m43s
